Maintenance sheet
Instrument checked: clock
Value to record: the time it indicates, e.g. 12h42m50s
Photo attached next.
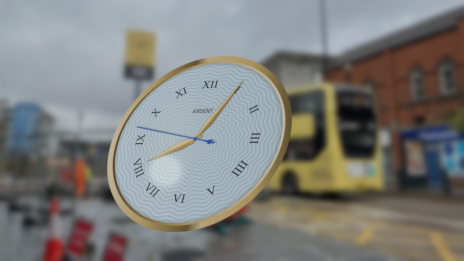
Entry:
8h04m47s
